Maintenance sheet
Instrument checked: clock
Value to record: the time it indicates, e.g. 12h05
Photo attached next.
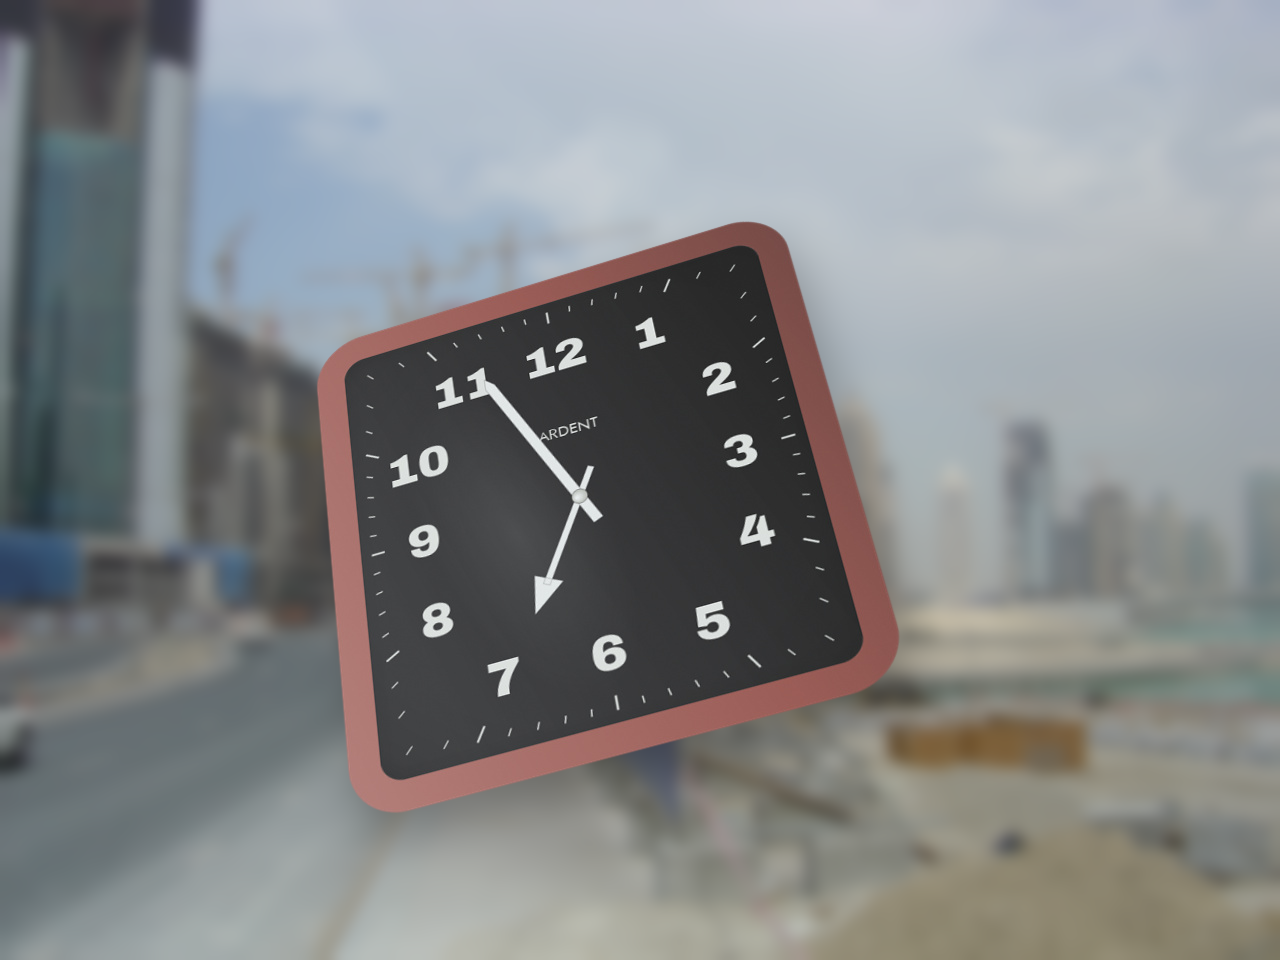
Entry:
6h56
